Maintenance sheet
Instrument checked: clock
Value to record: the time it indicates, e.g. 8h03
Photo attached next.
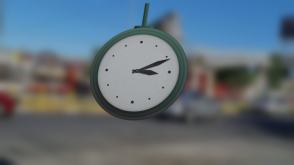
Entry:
3h11
